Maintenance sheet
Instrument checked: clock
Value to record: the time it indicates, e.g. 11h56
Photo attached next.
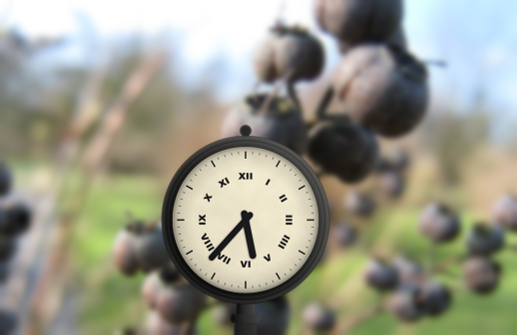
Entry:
5h37
